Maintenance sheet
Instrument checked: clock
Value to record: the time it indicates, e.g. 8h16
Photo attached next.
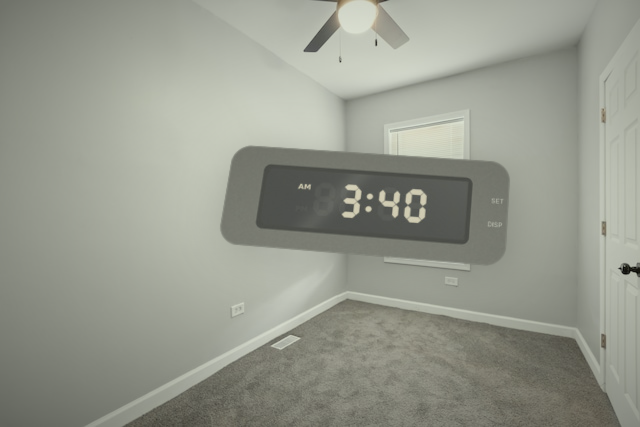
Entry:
3h40
